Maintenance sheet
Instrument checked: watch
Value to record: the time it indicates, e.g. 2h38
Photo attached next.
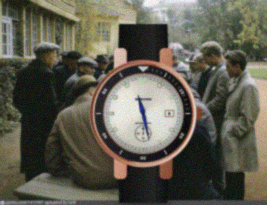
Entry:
11h28
